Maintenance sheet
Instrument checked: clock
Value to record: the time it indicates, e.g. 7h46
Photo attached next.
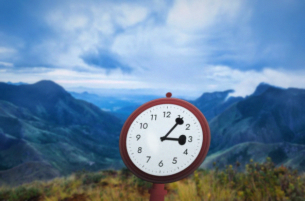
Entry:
3h06
